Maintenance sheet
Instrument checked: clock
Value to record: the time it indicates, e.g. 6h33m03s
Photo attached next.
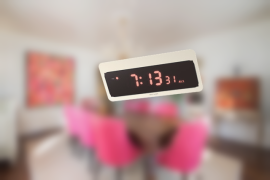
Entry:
7h13m31s
